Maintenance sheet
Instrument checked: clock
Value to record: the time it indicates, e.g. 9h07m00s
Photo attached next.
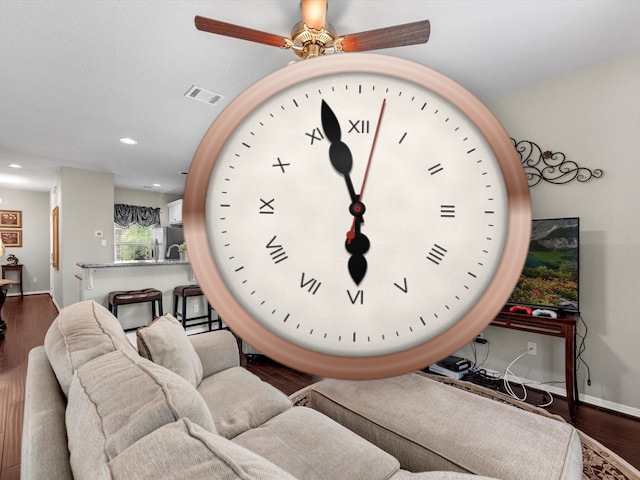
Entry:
5h57m02s
